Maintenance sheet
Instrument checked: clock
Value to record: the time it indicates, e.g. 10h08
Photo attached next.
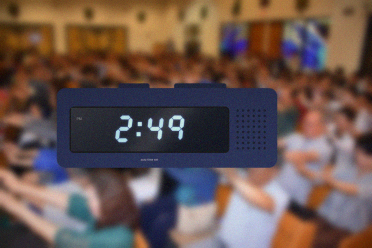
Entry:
2h49
